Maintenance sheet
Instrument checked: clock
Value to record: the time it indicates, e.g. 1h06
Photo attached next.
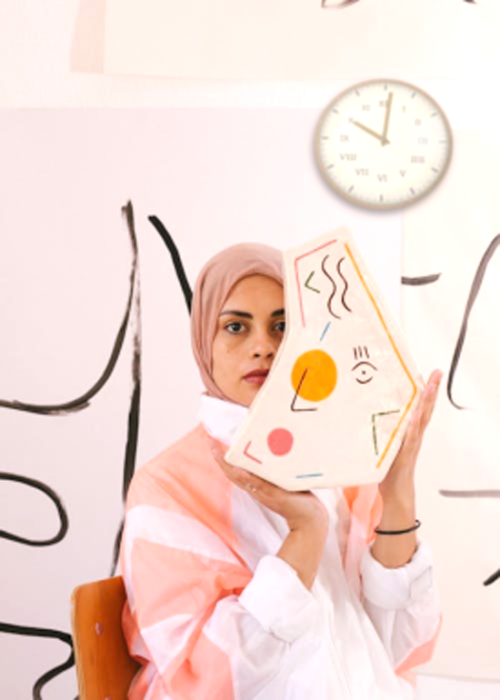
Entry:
10h01
